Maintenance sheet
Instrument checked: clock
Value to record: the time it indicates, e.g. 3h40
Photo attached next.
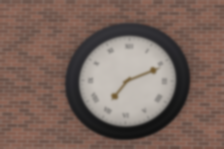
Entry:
7h11
